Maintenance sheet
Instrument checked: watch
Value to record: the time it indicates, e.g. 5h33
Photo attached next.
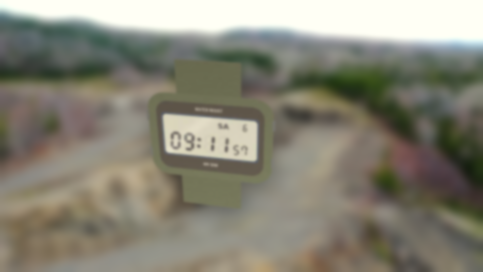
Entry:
9h11
